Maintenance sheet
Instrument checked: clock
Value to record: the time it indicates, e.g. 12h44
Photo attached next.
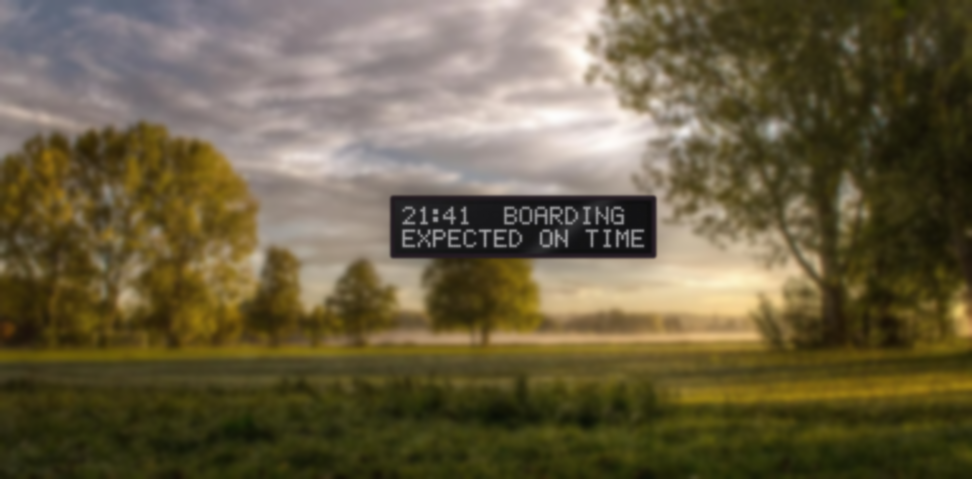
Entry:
21h41
